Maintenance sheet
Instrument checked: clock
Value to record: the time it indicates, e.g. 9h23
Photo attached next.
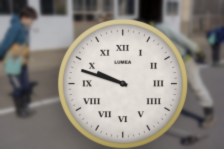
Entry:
9h48
